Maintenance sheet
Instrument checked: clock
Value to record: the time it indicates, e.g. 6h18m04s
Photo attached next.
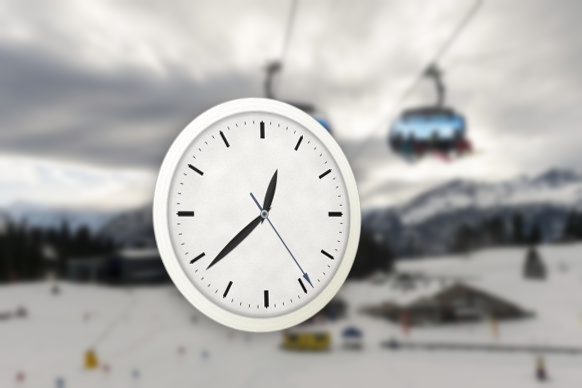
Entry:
12h38m24s
